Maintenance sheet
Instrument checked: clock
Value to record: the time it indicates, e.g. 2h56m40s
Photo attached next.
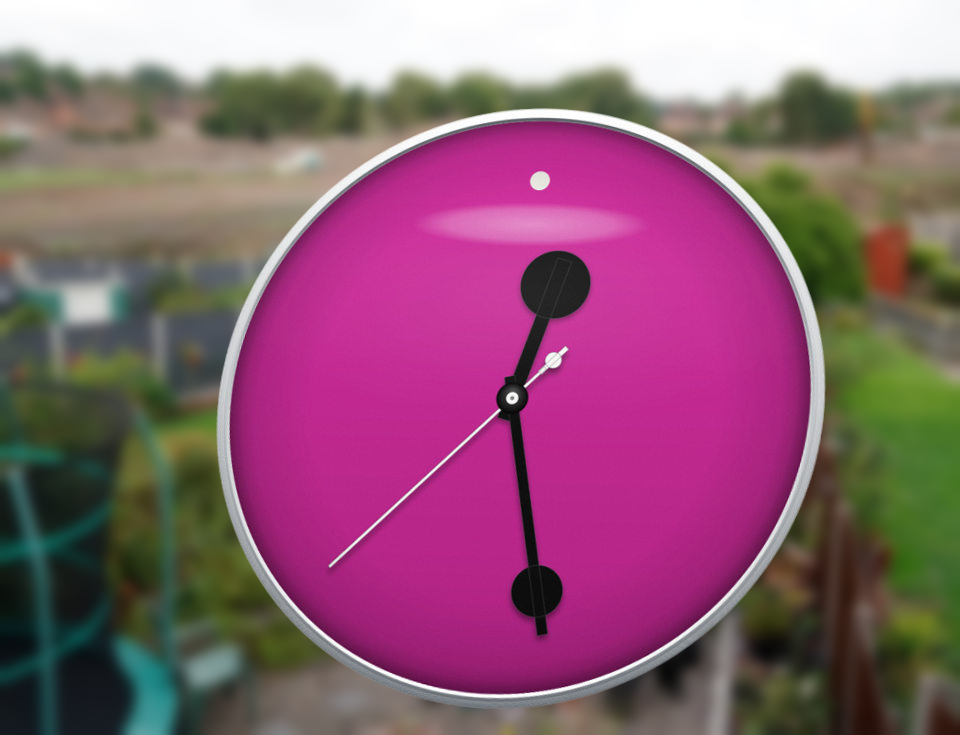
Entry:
12h27m37s
